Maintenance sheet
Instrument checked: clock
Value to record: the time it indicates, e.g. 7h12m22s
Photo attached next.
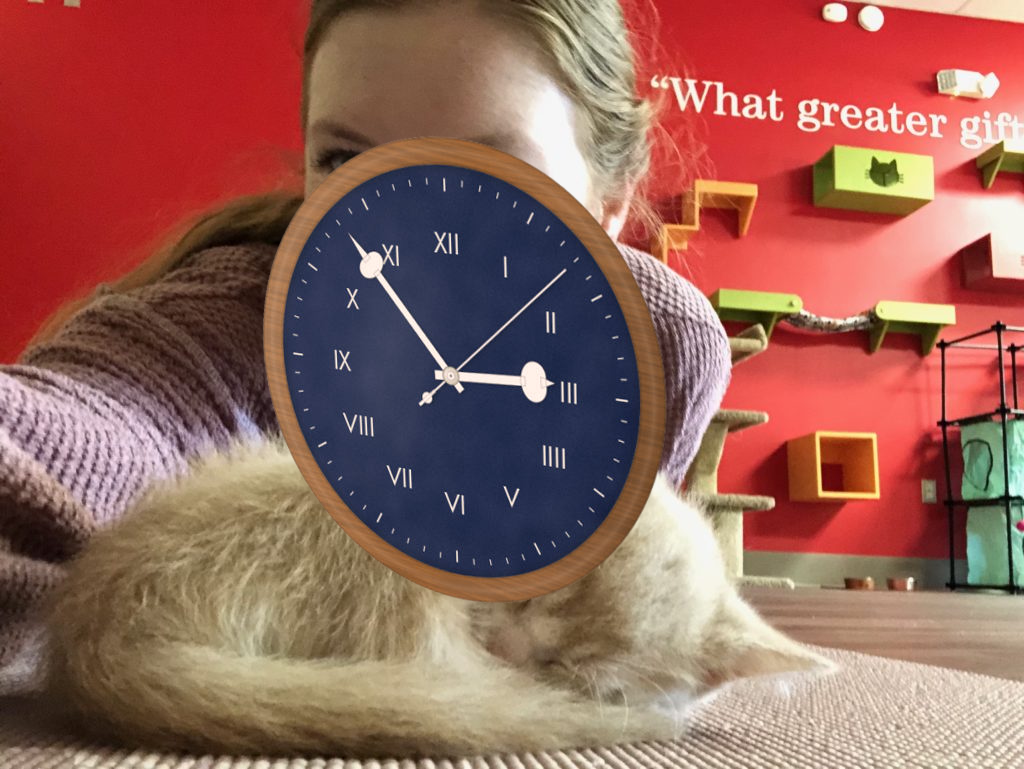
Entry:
2h53m08s
